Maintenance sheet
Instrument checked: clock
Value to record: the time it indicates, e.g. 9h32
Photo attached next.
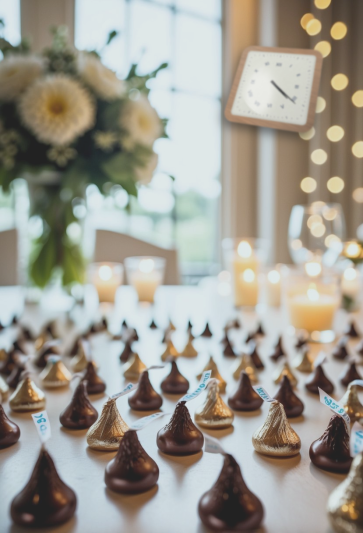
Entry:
4h21
